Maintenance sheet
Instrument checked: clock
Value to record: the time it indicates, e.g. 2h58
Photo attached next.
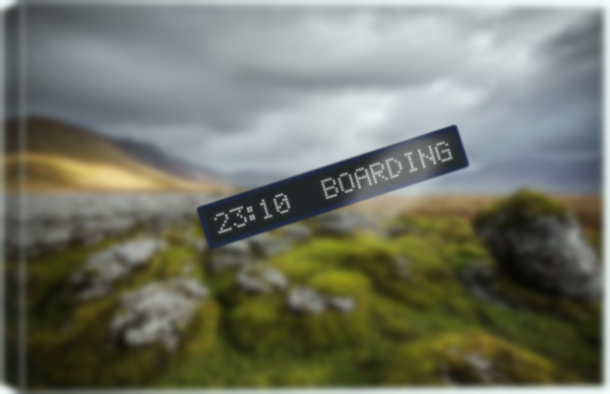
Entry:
23h10
